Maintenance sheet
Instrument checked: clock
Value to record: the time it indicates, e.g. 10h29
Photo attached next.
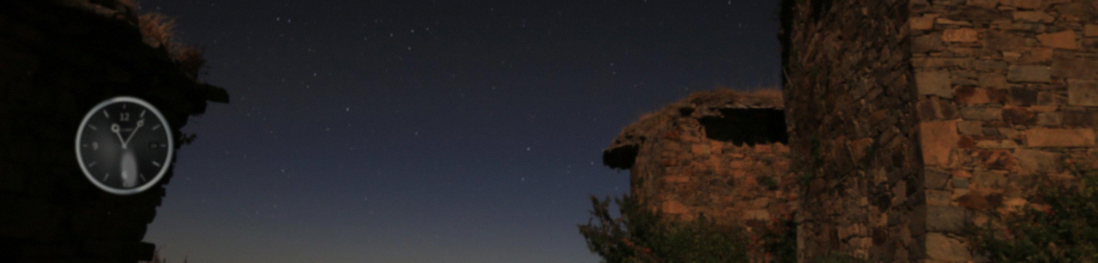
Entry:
11h06
